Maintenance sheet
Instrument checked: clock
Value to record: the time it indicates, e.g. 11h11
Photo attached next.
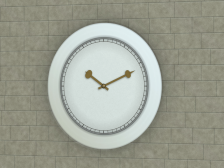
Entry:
10h11
